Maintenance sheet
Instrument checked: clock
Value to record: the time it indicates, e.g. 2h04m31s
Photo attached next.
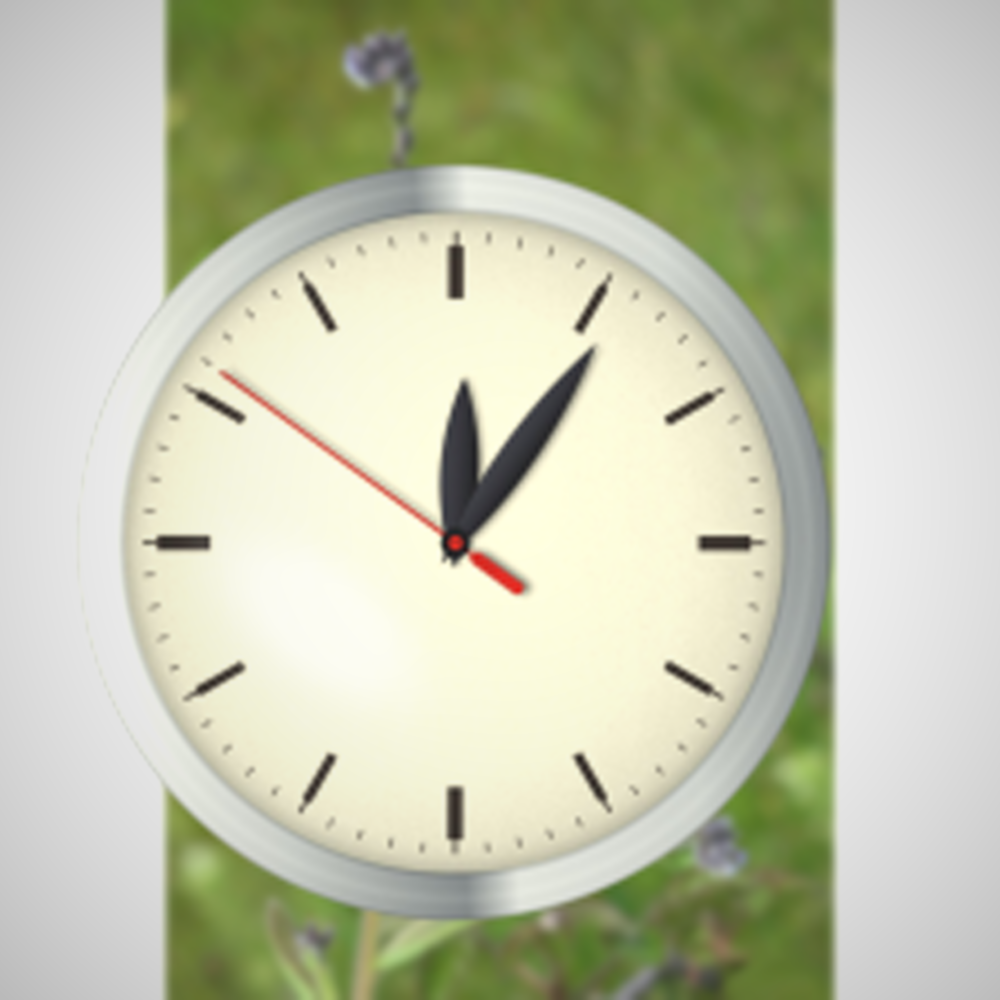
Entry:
12h05m51s
